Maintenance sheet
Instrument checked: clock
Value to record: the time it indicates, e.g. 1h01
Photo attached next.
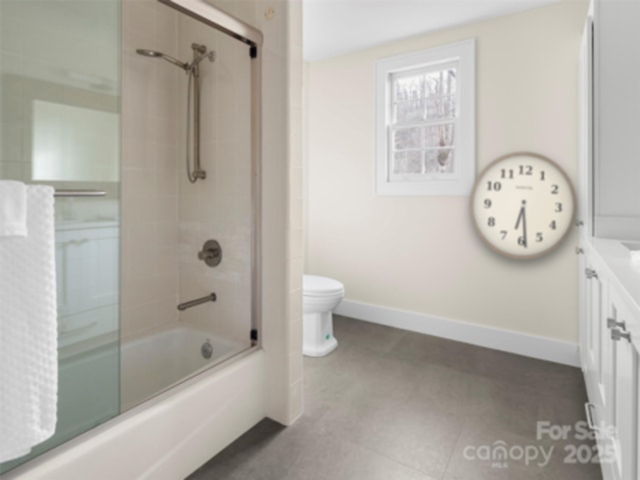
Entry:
6h29
